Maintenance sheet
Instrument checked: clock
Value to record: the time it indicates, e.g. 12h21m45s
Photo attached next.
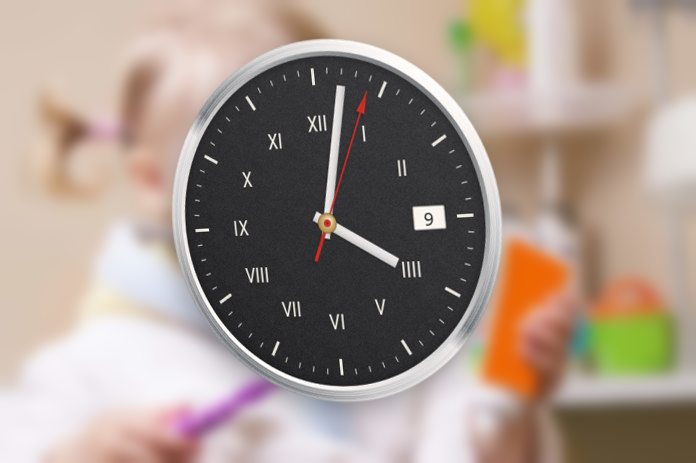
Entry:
4h02m04s
